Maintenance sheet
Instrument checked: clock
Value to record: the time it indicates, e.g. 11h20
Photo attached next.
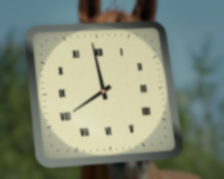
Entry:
7h59
